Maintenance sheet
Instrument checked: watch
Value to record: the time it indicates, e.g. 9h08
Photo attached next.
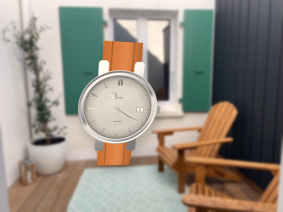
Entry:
11h20
